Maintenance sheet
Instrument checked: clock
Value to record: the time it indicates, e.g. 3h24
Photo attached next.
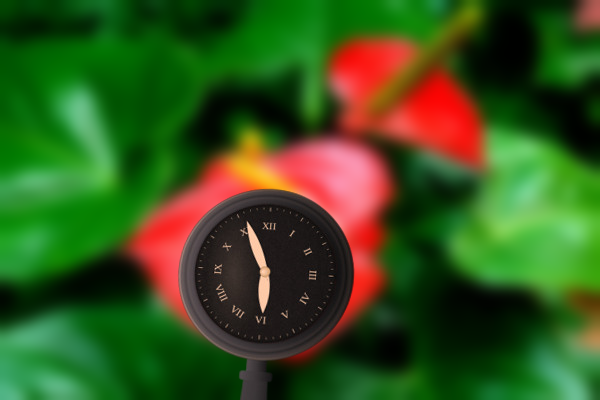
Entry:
5h56
